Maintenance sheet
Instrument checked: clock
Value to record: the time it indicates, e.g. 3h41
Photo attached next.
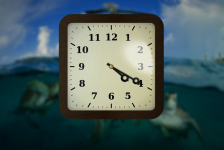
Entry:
4h20
